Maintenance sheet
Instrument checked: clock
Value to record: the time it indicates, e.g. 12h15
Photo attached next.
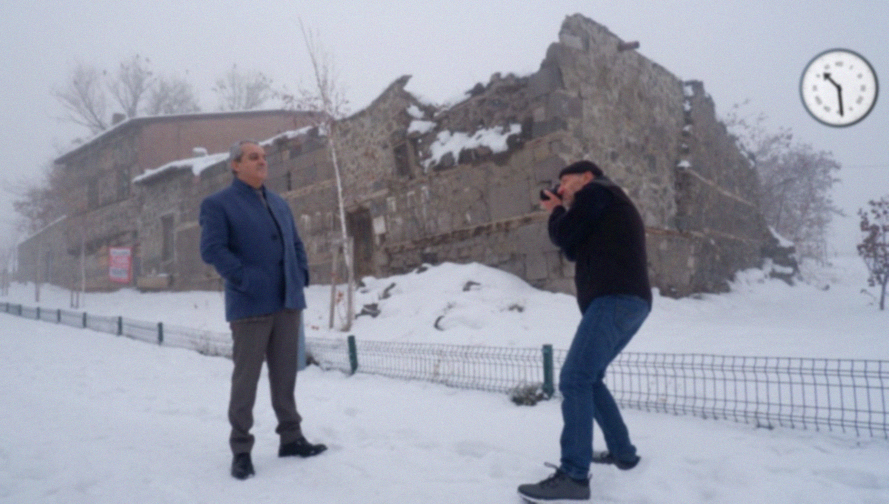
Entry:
10h29
